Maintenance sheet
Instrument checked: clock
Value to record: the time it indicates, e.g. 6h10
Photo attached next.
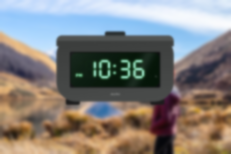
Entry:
10h36
